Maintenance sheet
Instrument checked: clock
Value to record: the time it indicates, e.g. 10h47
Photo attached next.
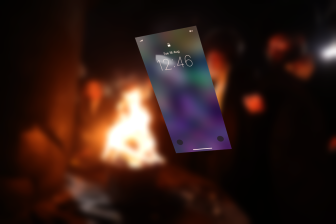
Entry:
12h46
